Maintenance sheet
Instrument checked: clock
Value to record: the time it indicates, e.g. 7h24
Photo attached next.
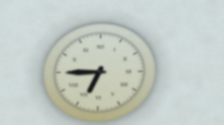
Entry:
6h45
